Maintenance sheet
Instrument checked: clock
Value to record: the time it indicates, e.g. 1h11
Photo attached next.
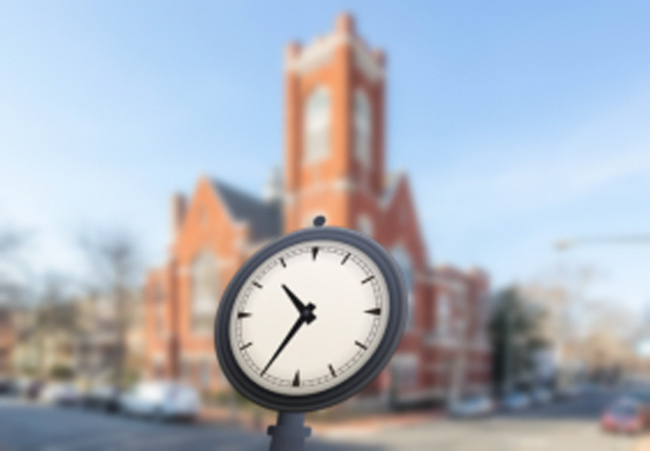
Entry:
10h35
